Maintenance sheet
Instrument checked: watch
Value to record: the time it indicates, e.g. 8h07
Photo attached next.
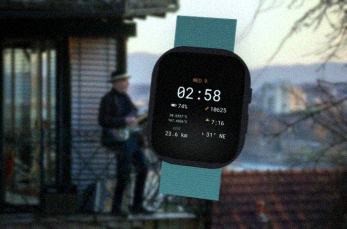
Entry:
2h58
